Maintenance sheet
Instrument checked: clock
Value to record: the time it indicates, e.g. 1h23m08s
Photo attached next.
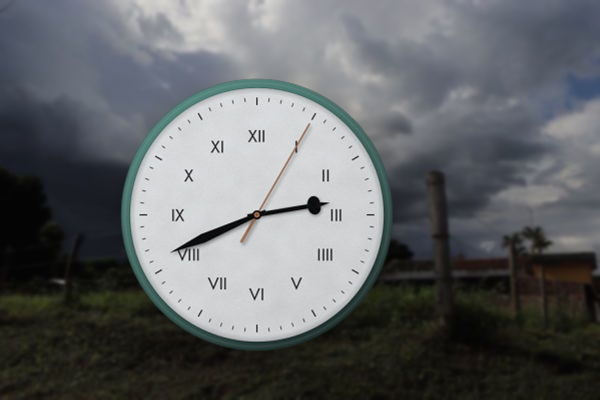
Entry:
2h41m05s
